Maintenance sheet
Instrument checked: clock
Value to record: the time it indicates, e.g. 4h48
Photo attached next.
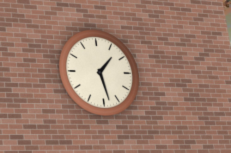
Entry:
1h28
